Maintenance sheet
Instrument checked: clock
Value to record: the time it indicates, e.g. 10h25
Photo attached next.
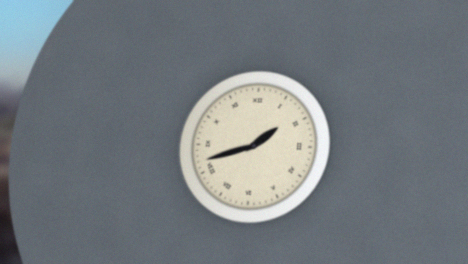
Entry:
1h42
